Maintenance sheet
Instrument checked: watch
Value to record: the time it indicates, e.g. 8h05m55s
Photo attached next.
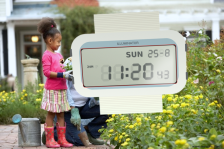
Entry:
11h20m43s
